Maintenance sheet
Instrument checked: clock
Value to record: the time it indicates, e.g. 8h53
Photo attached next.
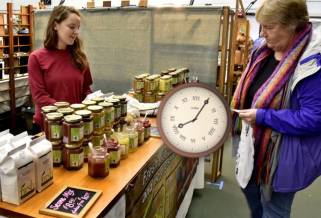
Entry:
8h05
